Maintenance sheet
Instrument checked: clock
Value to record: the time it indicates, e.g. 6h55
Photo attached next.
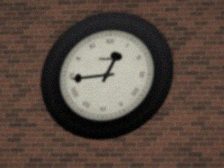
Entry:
12h44
